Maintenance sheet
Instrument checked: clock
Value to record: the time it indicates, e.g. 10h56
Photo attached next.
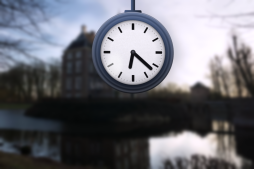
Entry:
6h22
